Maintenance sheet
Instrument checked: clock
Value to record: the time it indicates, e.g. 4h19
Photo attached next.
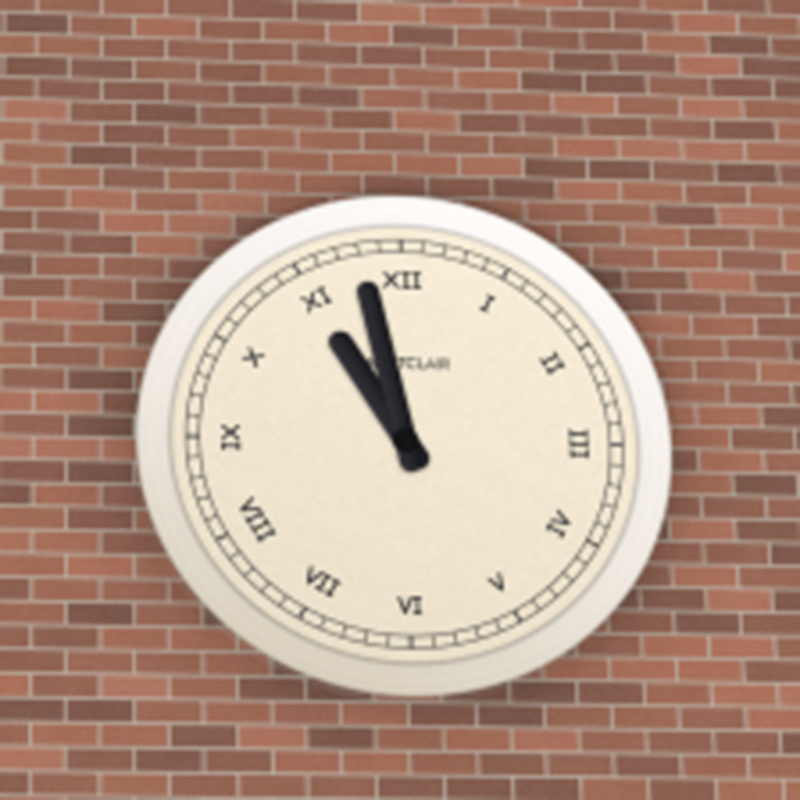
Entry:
10h58
